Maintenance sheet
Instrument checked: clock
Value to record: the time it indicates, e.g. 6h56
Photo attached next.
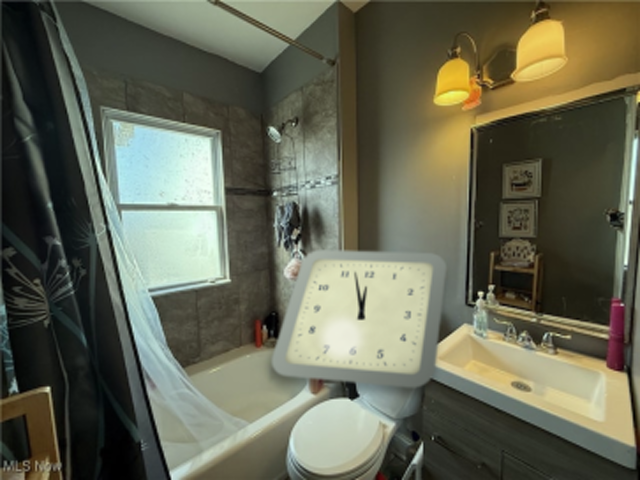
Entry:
11h57
